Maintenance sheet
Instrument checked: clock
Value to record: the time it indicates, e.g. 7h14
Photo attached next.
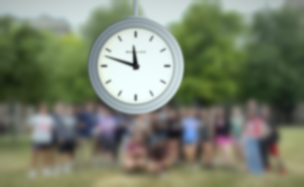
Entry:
11h48
